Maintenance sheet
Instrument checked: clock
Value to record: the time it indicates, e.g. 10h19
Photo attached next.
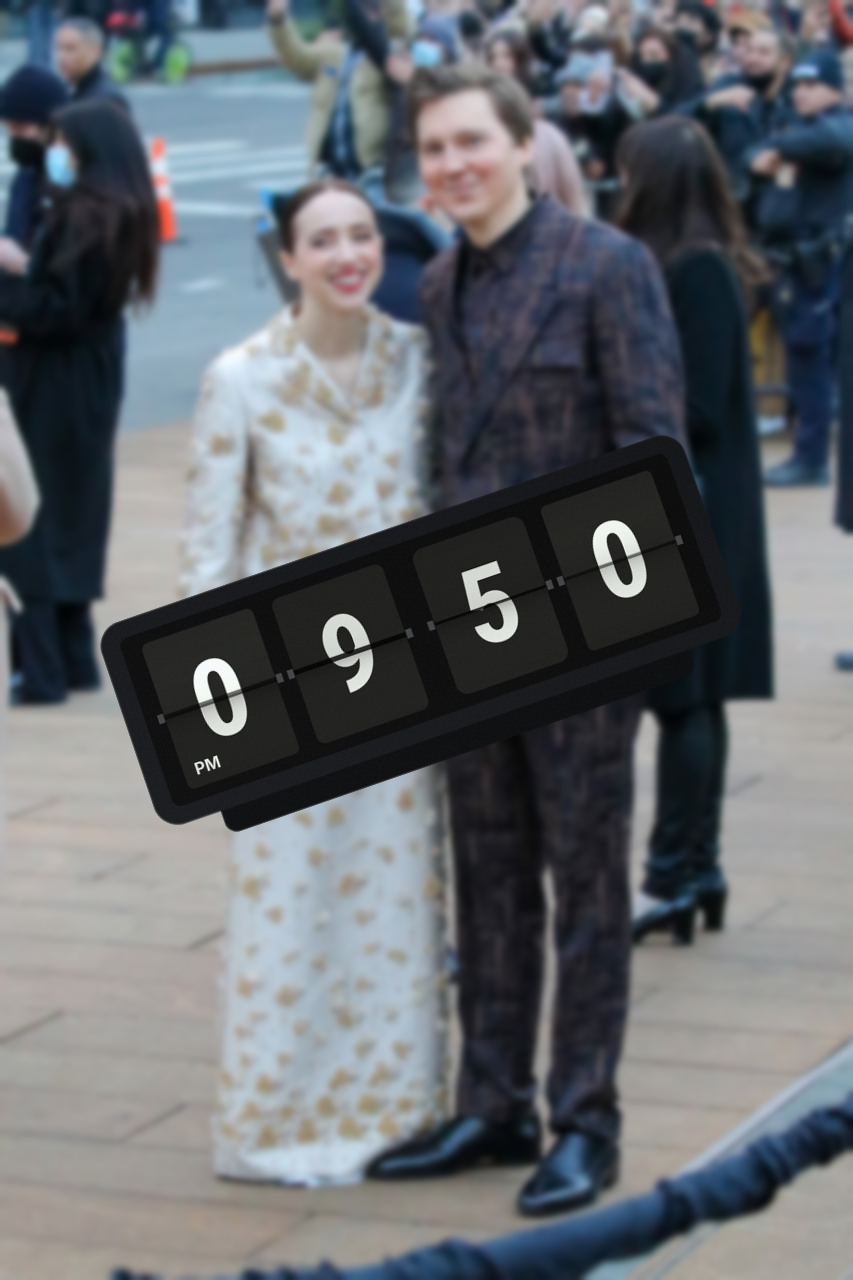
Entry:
9h50
